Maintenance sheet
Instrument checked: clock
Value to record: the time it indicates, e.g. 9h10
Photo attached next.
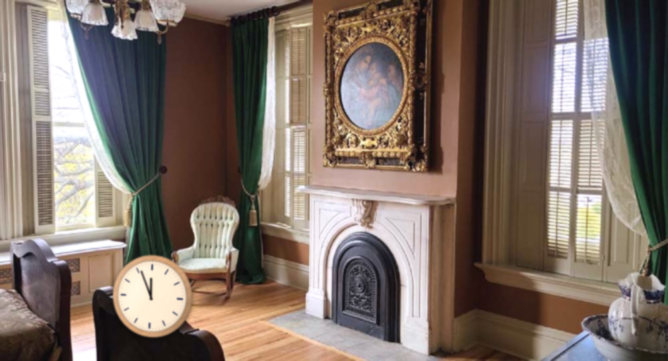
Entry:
11h56
